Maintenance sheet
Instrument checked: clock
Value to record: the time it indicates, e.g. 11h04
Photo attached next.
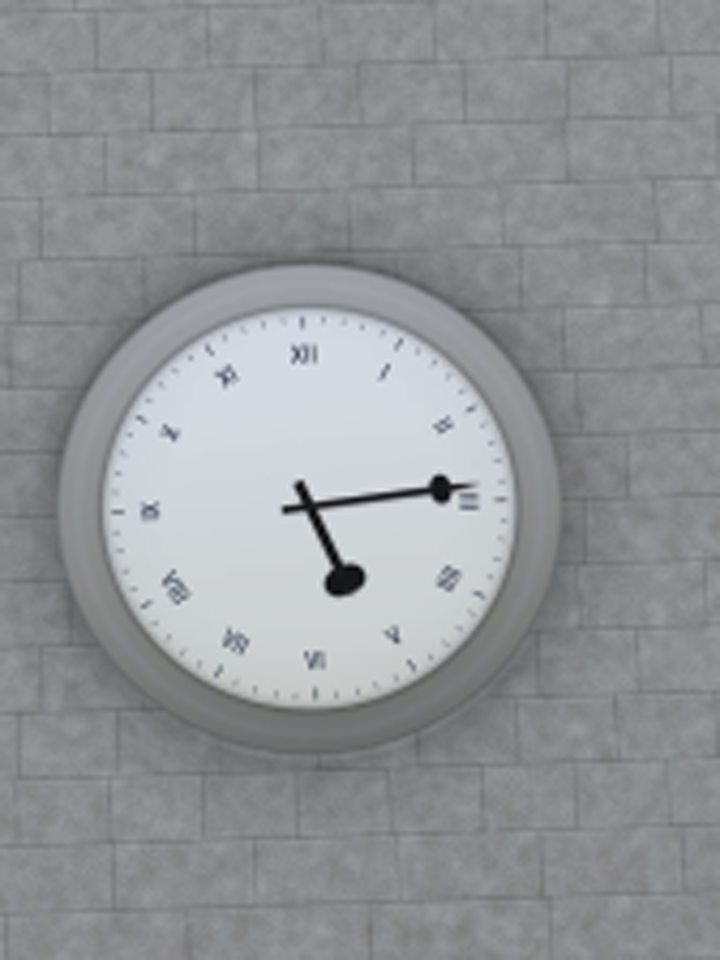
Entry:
5h14
